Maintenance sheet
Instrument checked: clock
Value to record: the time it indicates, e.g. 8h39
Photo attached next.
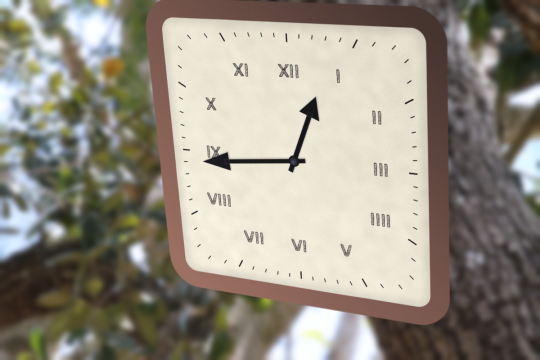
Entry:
12h44
